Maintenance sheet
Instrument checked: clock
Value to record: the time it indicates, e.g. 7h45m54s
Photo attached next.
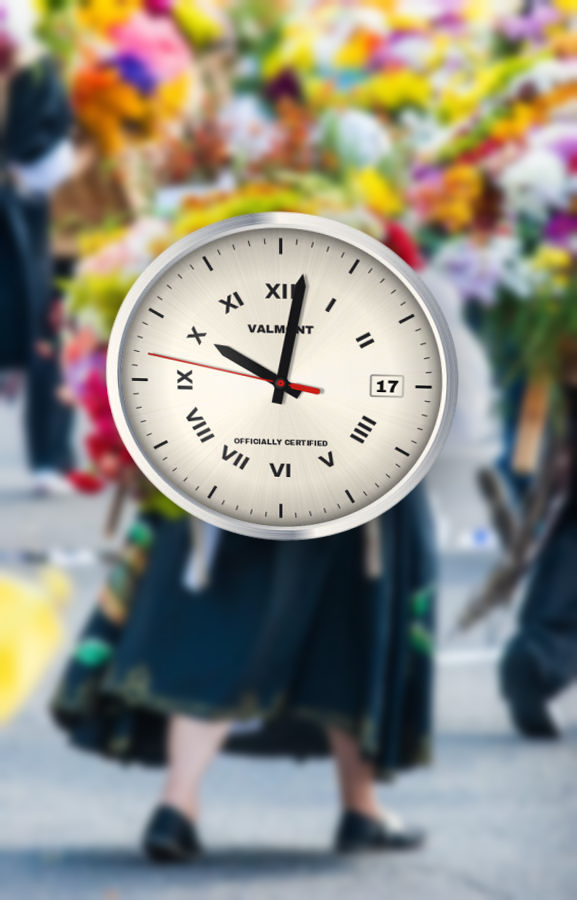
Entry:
10h01m47s
